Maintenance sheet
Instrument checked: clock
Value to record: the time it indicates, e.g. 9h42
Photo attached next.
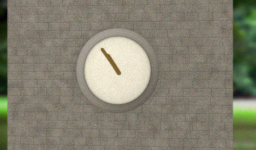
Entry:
10h54
